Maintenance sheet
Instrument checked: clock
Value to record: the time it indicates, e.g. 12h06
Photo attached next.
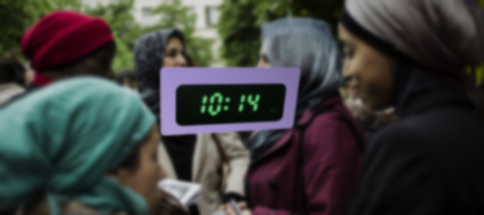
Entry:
10h14
